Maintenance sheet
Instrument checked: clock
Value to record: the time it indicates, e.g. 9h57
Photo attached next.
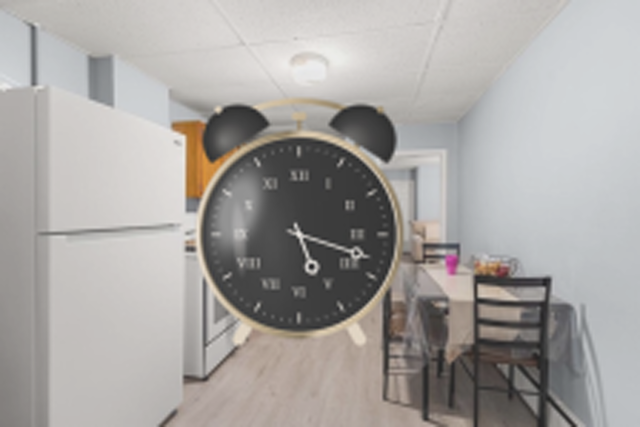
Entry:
5h18
